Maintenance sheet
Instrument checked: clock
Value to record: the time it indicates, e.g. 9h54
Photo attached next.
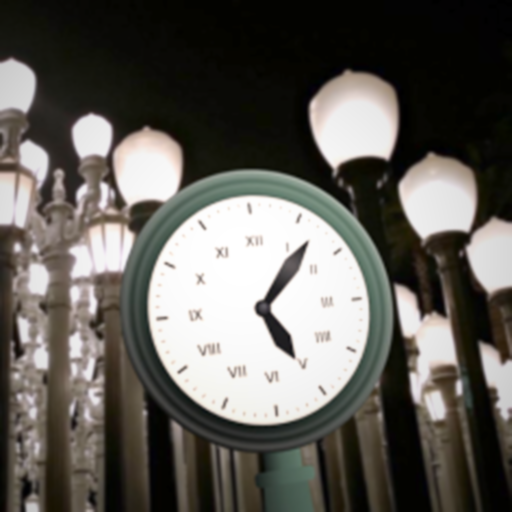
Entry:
5h07
